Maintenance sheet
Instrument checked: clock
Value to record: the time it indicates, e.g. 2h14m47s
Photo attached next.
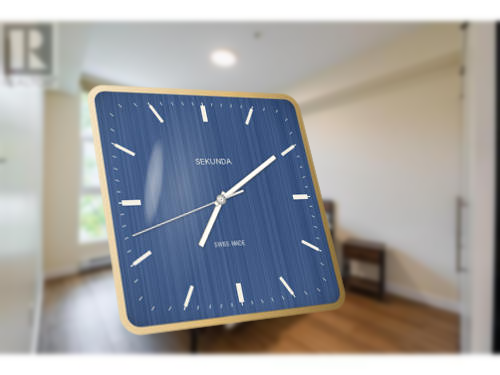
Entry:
7h09m42s
